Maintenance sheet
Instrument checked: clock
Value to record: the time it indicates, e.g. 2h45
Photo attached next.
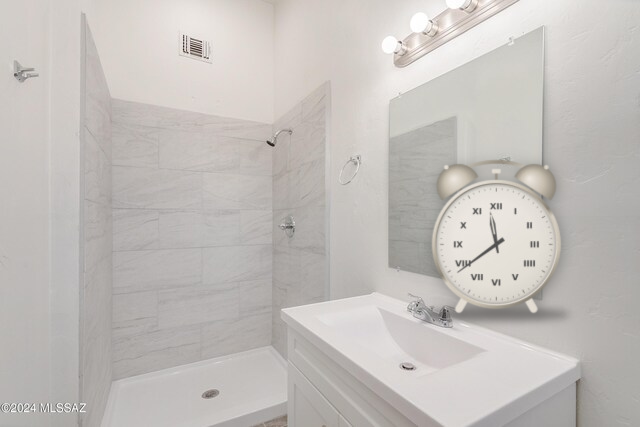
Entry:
11h39
